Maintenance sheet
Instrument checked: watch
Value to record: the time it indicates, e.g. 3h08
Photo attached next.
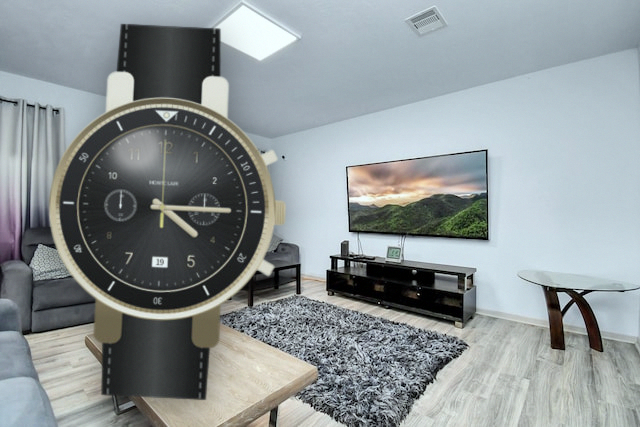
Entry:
4h15
